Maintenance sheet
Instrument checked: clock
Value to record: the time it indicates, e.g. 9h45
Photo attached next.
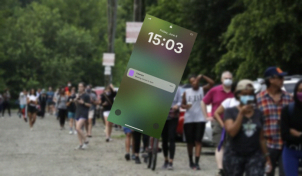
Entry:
15h03
